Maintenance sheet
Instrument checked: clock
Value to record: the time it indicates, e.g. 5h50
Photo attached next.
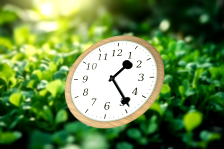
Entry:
1h24
